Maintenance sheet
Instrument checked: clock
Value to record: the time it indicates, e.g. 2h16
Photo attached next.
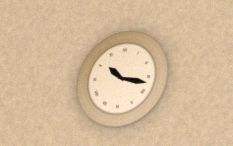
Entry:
10h17
